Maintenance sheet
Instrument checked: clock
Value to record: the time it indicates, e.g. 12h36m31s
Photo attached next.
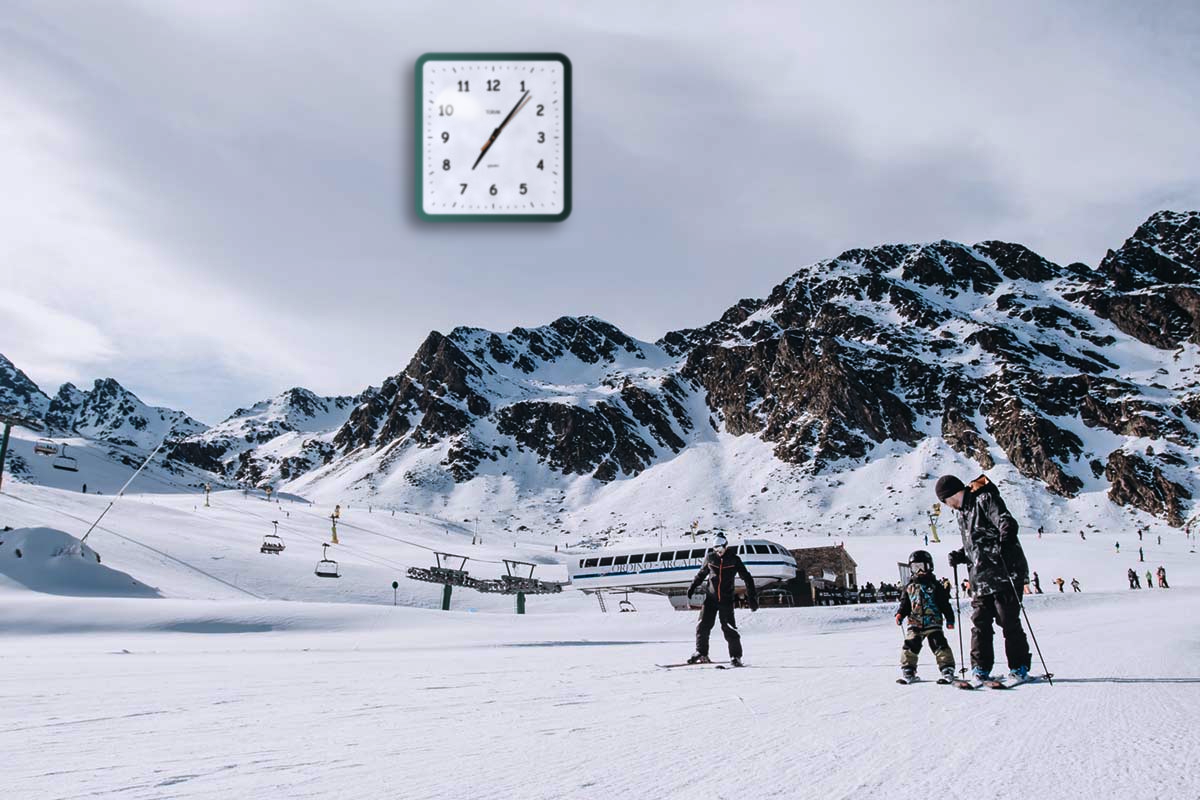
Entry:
7h06m07s
